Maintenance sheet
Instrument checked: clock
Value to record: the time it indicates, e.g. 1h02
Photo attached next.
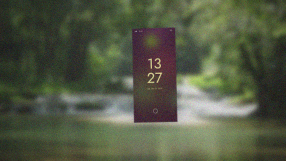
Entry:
13h27
